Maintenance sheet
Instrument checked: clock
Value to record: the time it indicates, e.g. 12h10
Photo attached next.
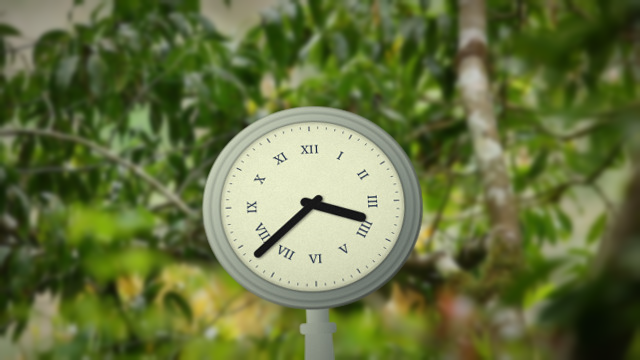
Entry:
3h38
